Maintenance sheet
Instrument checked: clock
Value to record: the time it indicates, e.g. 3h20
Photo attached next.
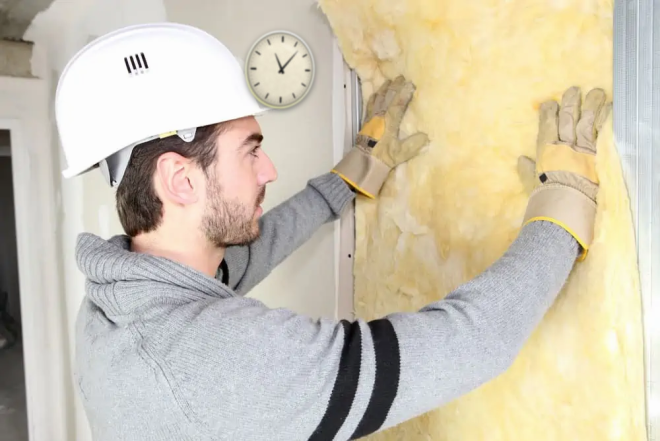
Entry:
11h07
